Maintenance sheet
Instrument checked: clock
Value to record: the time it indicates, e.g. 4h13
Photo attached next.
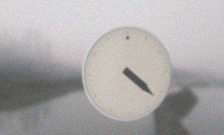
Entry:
4h22
